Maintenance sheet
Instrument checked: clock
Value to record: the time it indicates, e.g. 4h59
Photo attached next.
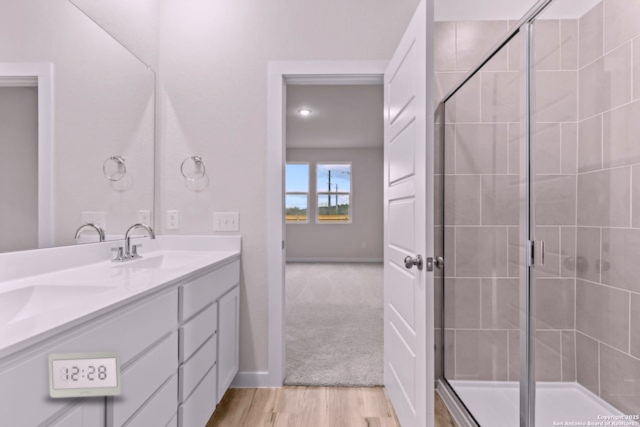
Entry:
12h28
